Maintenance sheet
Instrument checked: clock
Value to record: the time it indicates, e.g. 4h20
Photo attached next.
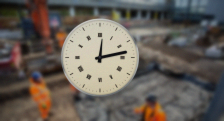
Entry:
12h13
